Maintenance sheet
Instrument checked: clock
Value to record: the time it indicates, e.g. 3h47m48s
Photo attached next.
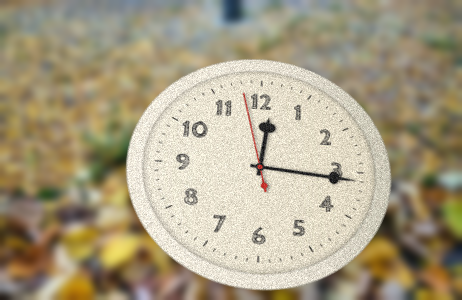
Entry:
12h15m58s
